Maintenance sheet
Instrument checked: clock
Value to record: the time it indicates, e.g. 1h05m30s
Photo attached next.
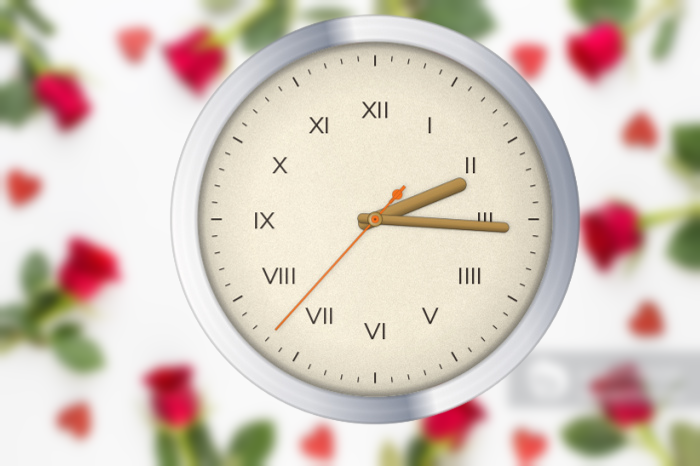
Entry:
2h15m37s
